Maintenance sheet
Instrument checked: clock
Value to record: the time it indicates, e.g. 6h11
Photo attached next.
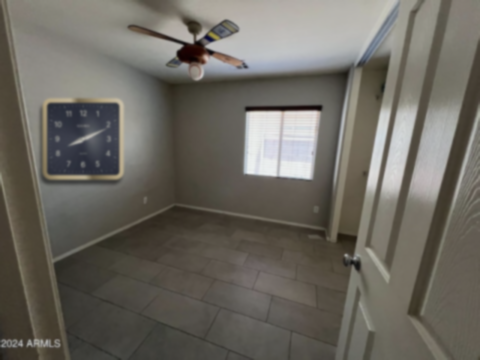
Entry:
8h11
